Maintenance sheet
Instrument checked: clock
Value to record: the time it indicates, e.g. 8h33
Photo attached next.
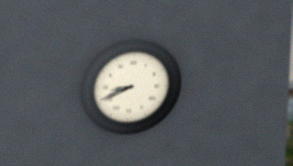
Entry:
8h41
